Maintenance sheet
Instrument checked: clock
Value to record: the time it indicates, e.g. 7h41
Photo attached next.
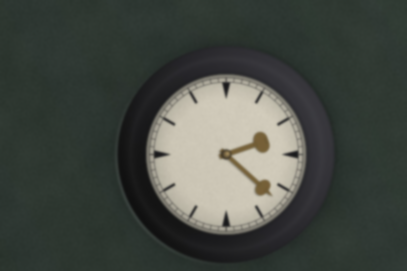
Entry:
2h22
